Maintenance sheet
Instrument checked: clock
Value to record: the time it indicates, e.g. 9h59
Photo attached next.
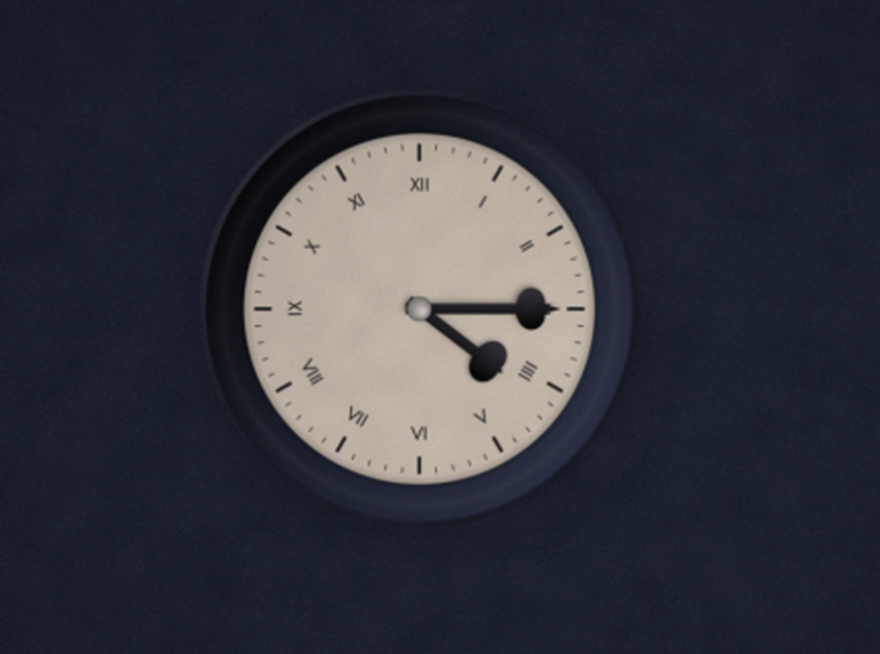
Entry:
4h15
